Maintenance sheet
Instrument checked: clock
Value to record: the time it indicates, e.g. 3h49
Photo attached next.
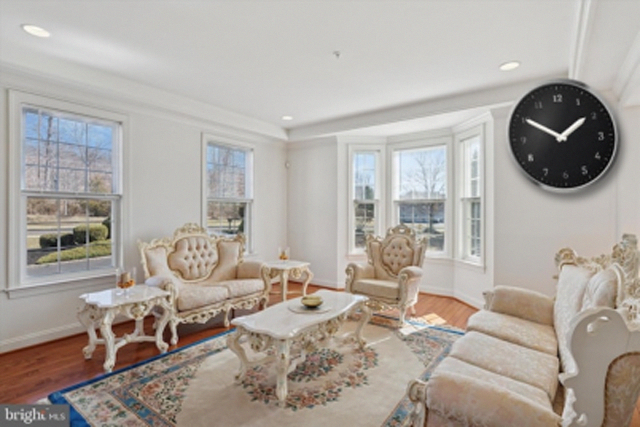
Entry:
1h50
